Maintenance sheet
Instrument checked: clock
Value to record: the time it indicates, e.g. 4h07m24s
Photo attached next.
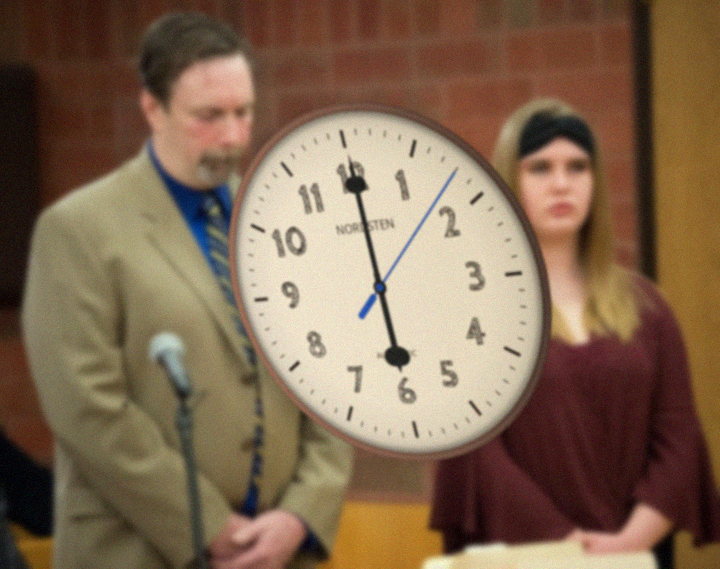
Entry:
6h00m08s
